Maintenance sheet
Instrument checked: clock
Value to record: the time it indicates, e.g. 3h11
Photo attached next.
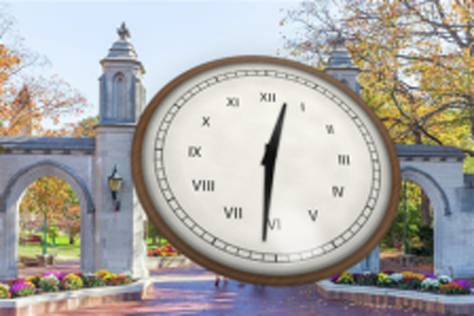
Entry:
12h31
